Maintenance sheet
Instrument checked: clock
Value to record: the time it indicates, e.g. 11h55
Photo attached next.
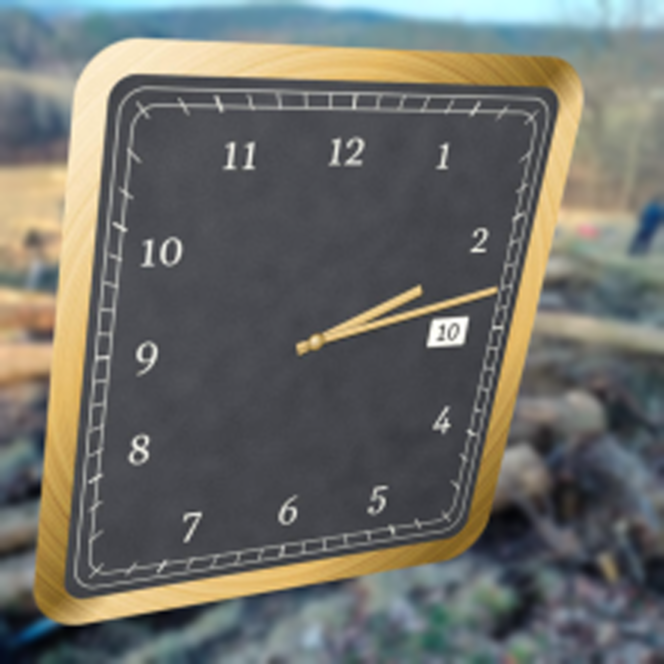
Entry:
2h13
